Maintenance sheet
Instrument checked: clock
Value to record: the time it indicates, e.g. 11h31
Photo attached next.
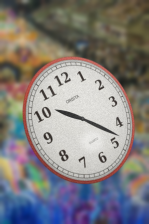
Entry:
10h23
